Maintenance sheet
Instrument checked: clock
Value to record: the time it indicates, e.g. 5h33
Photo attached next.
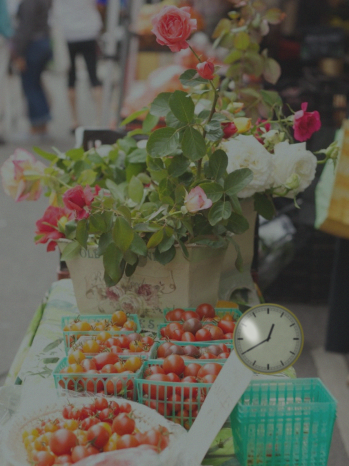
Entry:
12h40
